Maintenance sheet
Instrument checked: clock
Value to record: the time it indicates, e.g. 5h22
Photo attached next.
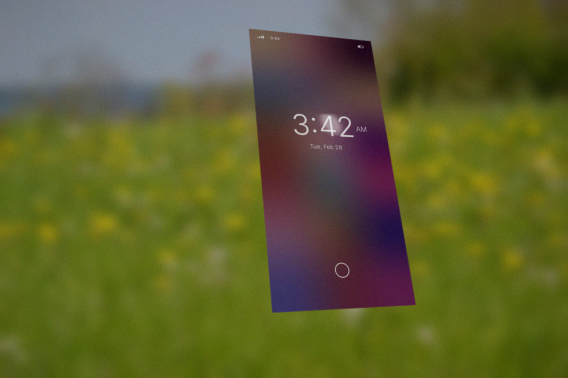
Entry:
3h42
